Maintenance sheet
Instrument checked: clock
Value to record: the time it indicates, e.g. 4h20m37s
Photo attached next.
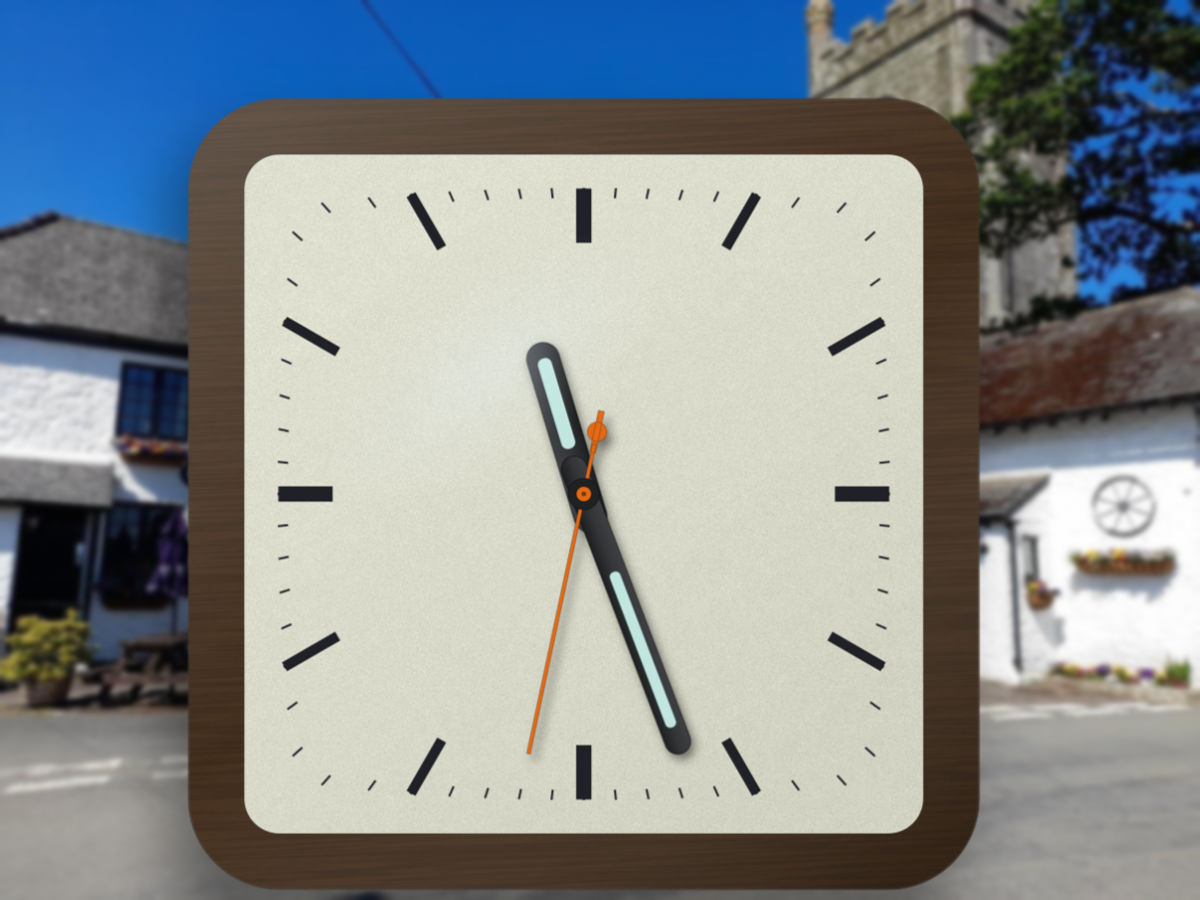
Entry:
11h26m32s
